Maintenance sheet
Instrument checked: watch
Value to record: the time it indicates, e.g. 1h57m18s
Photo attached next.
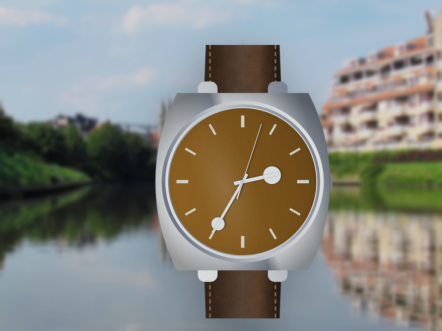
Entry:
2h35m03s
